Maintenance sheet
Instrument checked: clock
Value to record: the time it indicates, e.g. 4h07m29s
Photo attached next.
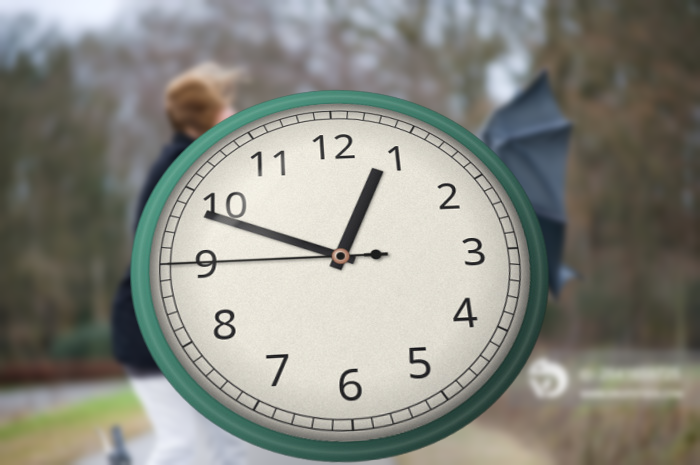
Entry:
12h48m45s
